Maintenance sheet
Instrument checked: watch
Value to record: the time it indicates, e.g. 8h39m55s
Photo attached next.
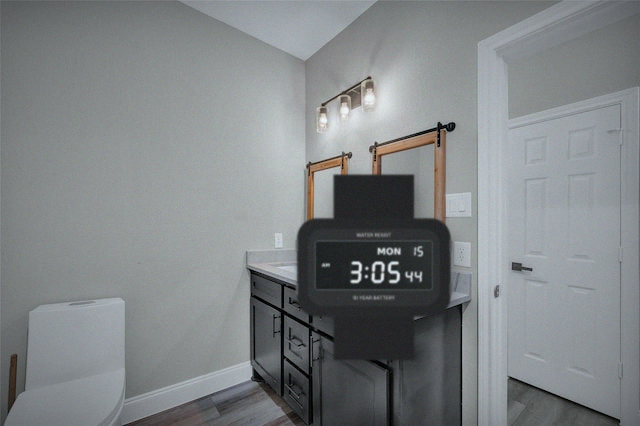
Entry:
3h05m44s
